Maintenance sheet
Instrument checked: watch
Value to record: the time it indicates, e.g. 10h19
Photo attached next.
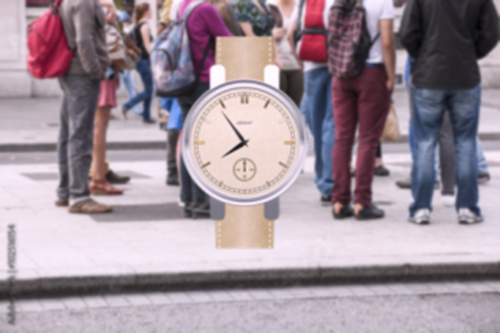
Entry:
7h54
